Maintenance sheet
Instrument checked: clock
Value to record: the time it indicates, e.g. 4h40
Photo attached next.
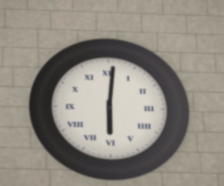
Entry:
6h01
